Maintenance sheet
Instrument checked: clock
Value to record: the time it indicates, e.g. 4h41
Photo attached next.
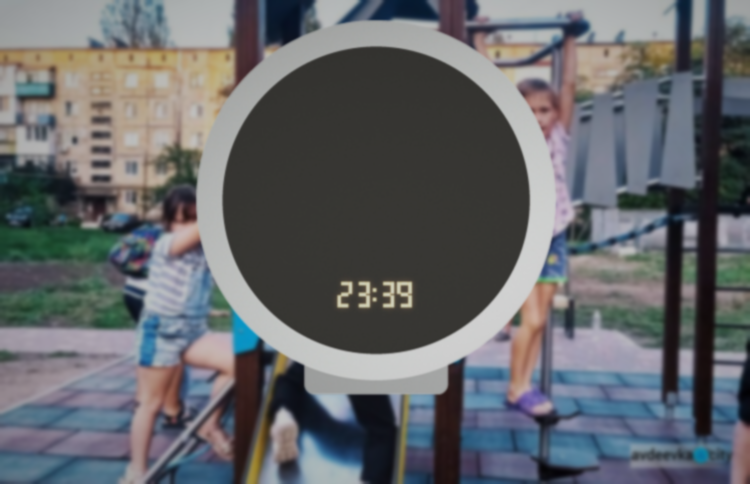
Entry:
23h39
